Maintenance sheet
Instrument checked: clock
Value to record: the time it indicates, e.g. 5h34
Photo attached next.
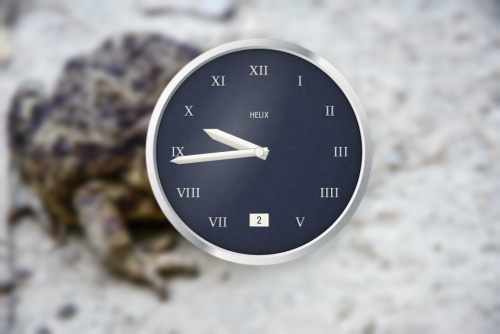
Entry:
9h44
